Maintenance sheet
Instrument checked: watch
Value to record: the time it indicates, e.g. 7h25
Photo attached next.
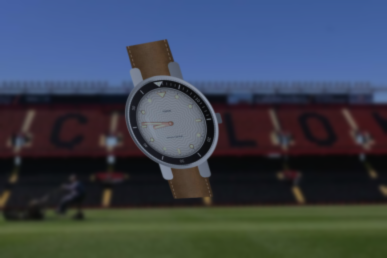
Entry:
8h46
